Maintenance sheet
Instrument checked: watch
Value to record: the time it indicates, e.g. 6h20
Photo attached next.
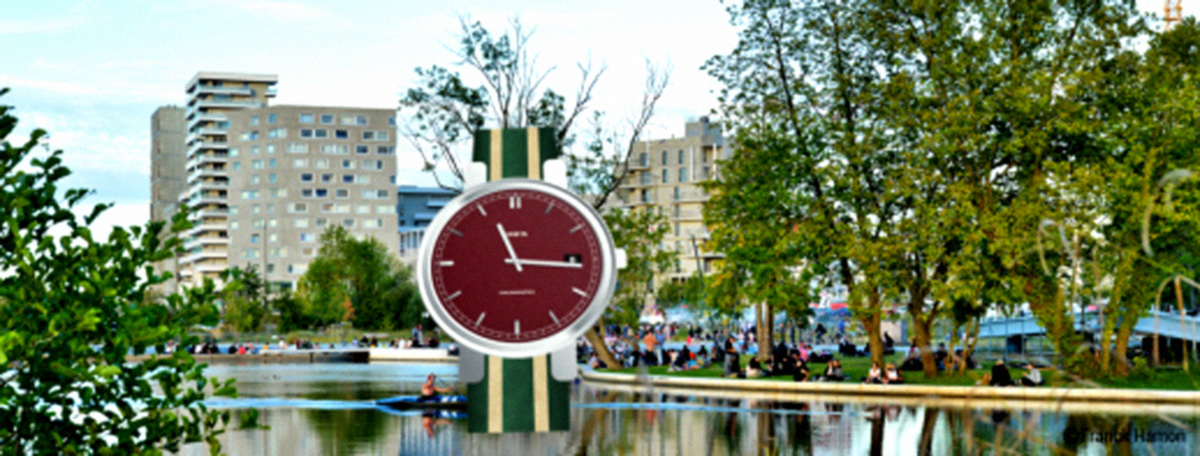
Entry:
11h16
